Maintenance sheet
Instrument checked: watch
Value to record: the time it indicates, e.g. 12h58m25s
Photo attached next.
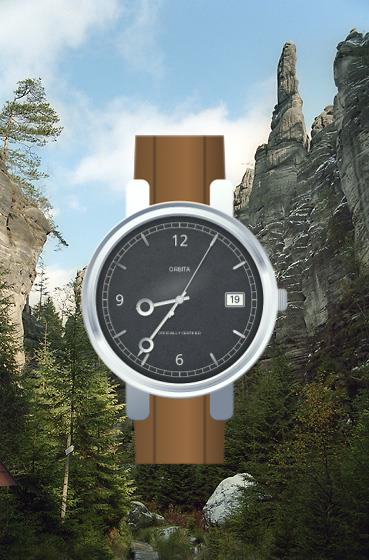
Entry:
8h36m05s
